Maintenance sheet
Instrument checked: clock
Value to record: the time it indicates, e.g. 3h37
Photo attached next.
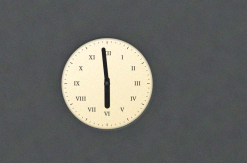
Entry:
5h59
